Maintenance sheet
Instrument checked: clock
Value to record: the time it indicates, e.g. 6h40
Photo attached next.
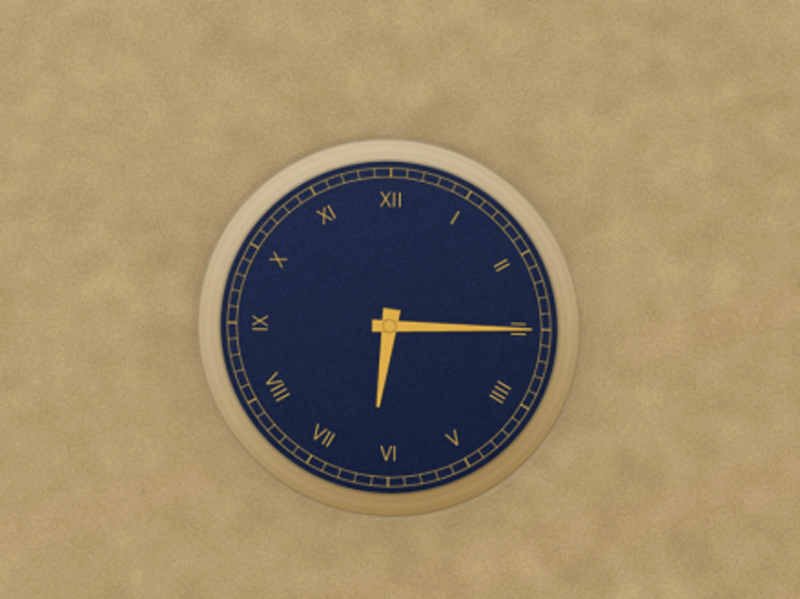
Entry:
6h15
